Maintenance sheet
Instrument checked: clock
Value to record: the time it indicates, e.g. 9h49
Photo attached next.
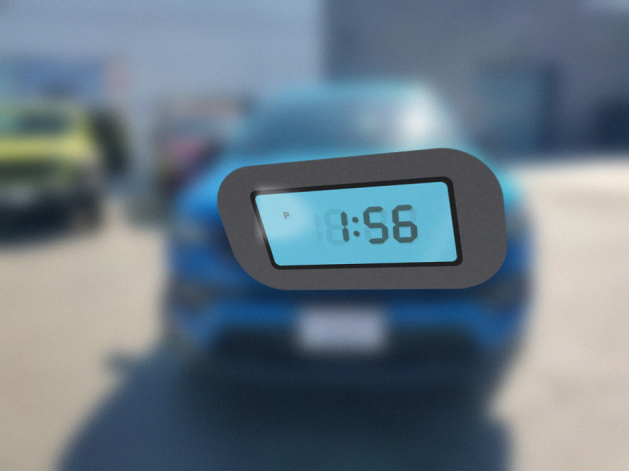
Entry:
1h56
